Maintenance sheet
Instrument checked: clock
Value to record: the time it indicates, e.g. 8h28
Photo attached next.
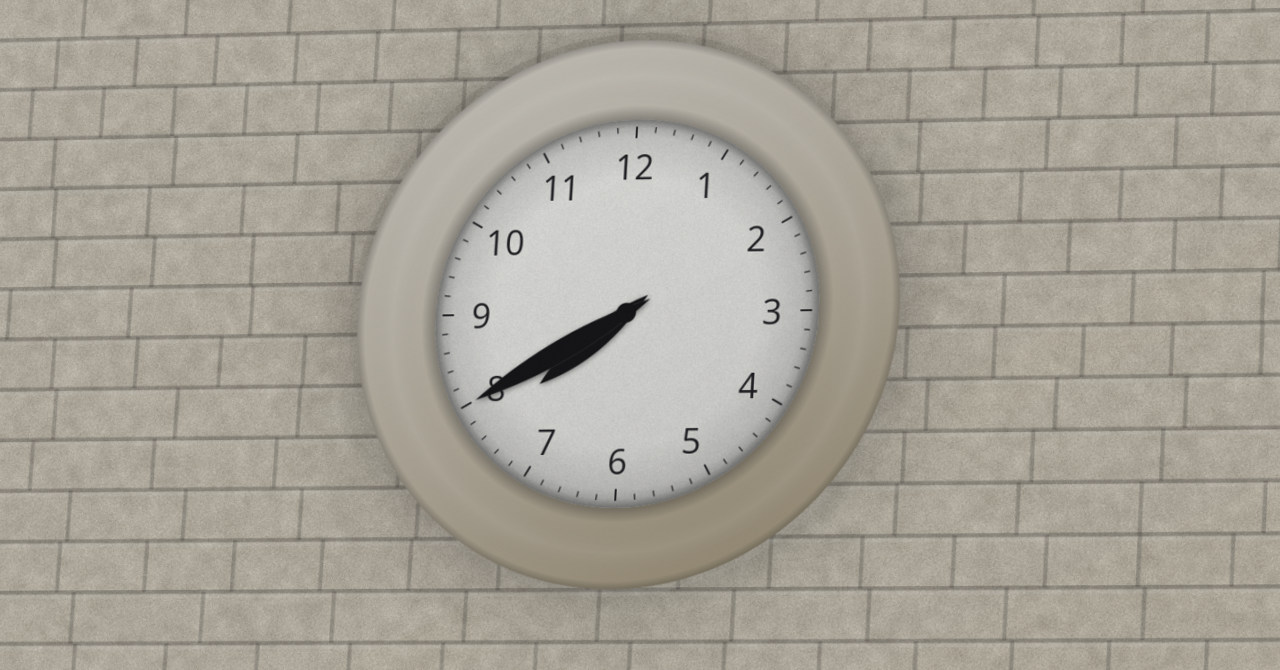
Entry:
7h40
